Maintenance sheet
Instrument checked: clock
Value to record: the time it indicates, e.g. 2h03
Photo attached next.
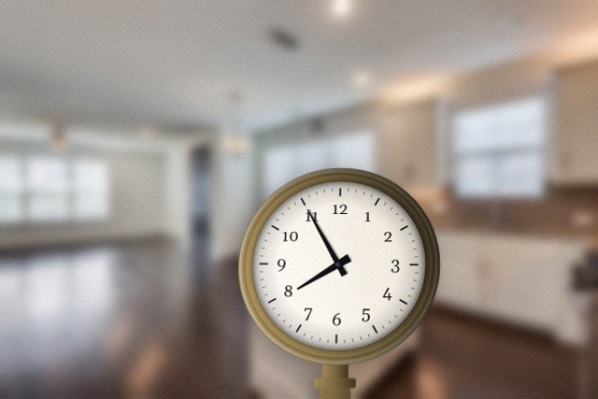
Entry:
7h55
